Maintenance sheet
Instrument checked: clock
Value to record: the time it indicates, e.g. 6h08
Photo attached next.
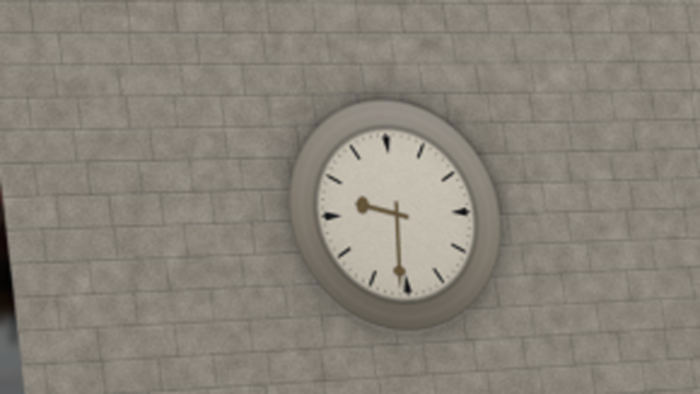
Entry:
9h31
